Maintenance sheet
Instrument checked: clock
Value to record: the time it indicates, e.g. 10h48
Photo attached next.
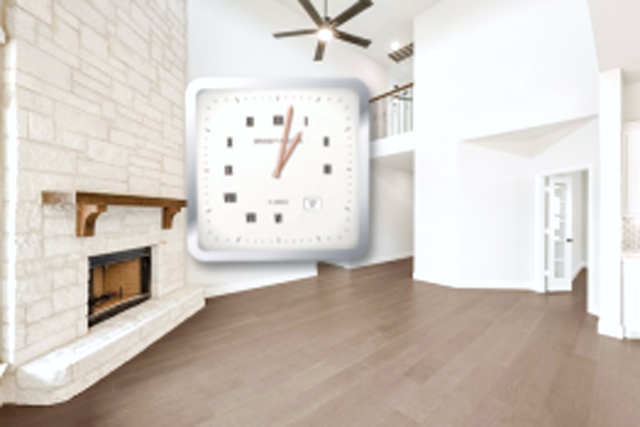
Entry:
1h02
